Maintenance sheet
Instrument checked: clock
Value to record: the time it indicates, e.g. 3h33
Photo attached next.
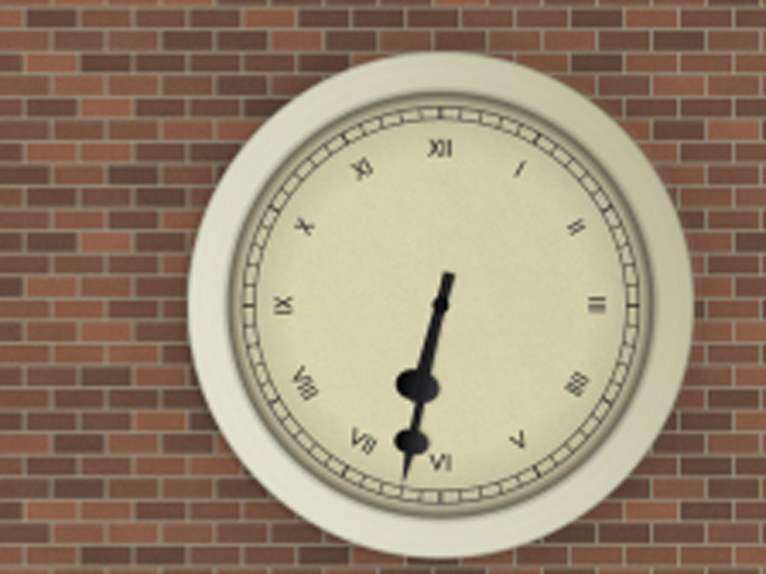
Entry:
6h32
